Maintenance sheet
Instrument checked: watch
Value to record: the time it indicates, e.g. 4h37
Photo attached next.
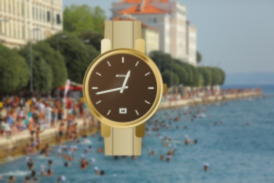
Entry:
12h43
